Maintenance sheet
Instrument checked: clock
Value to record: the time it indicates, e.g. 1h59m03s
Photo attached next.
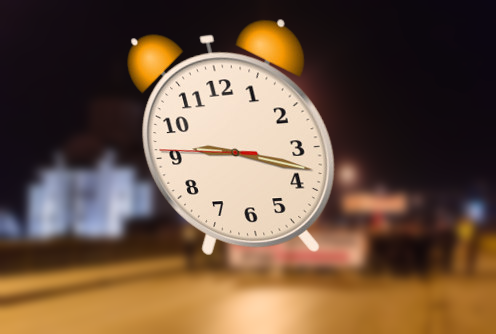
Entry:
9h17m46s
